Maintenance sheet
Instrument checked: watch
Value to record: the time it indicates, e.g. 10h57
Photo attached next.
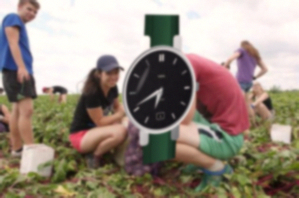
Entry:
6h41
